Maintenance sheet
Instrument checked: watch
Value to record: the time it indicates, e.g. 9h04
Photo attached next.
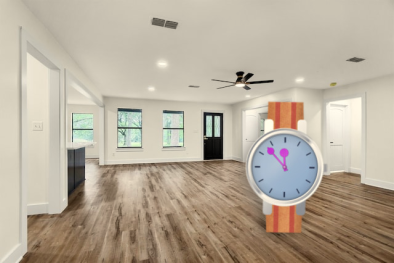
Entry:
11h53
